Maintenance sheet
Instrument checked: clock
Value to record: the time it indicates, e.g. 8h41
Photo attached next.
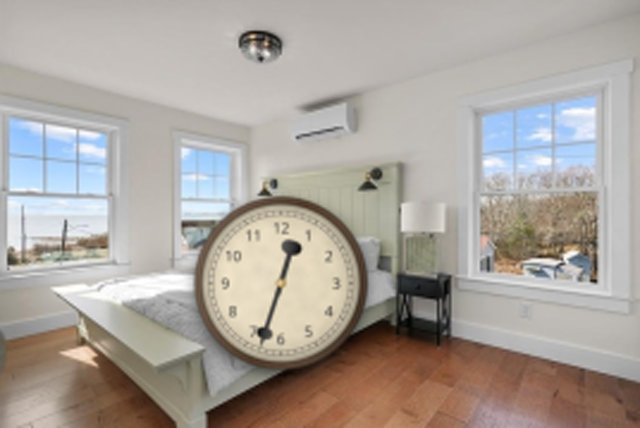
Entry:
12h33
